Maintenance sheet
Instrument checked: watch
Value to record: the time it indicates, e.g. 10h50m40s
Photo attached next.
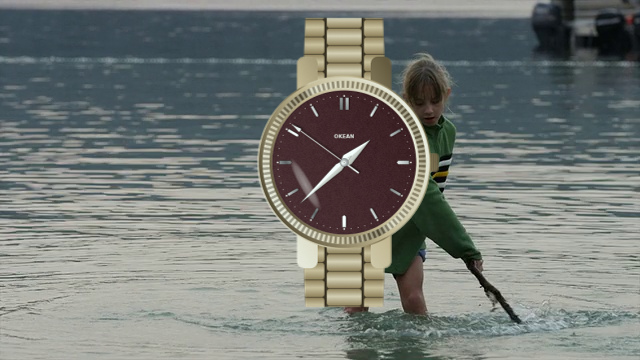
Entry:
1h37m51s
